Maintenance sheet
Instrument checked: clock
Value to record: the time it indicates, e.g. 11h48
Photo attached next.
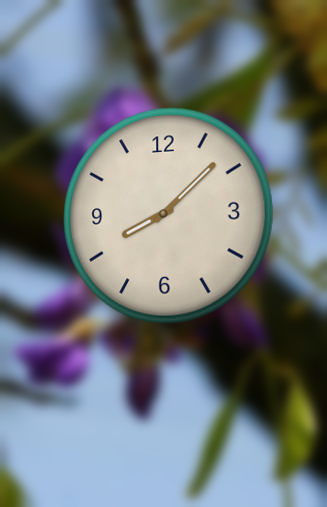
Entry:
8h08
